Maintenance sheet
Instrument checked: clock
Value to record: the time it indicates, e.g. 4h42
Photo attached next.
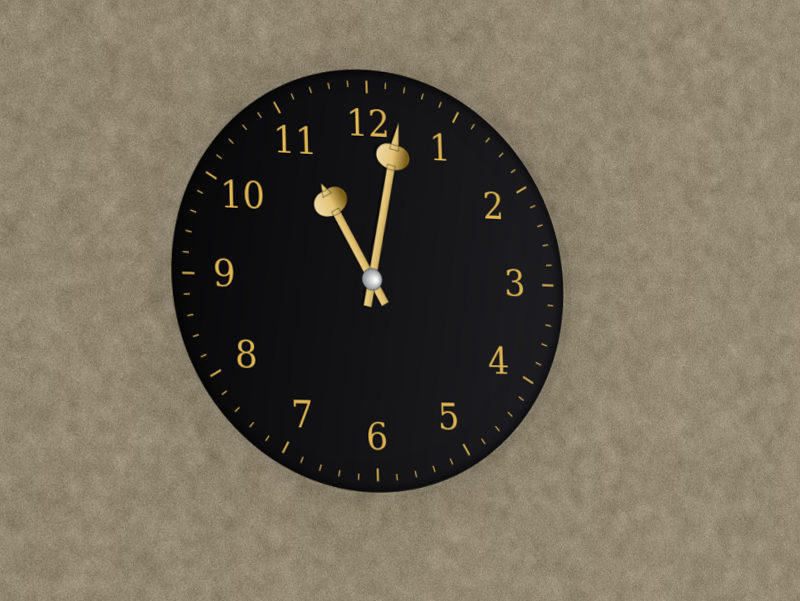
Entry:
11h02
